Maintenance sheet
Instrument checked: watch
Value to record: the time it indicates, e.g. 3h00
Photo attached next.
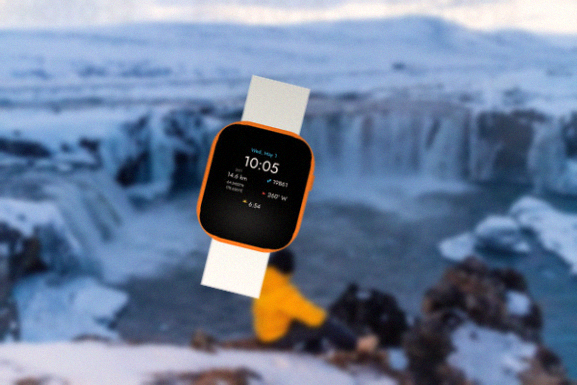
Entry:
10h05
